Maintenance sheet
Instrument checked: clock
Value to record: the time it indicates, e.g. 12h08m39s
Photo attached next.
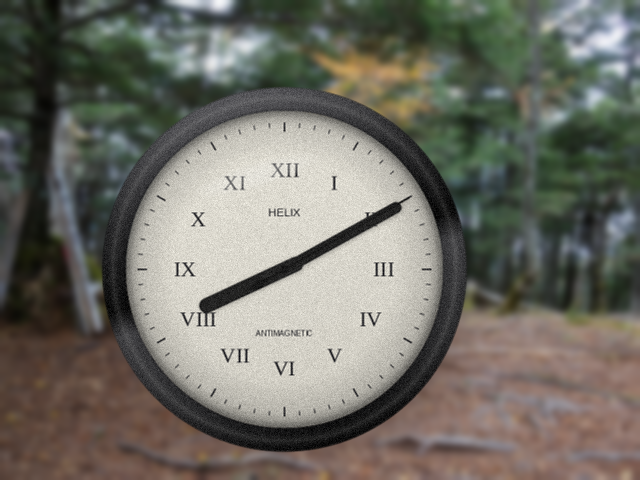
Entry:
8h10m10s
